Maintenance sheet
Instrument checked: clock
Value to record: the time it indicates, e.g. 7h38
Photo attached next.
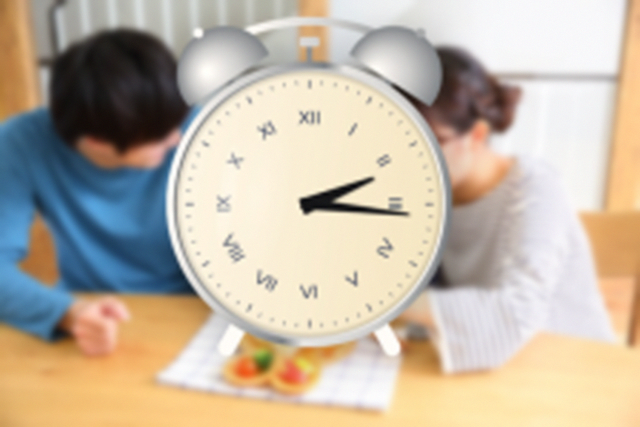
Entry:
2h16
